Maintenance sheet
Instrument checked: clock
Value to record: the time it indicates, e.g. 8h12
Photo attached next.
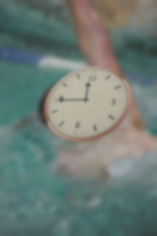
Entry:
11h44
